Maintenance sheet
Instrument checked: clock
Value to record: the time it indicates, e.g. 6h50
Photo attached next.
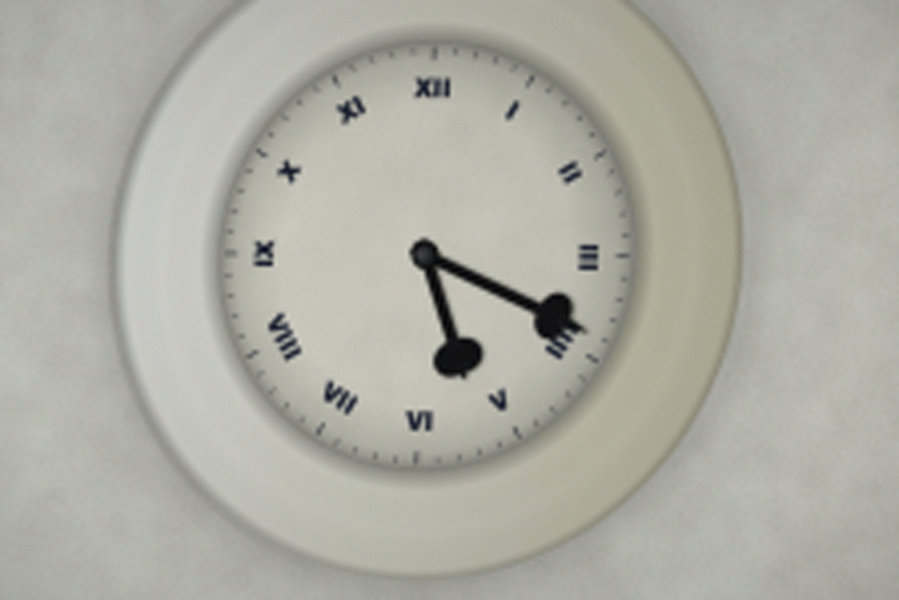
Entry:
5h19
